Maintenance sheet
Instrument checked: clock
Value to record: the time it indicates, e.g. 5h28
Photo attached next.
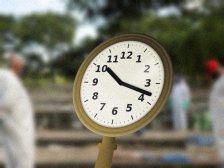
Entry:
10h18
